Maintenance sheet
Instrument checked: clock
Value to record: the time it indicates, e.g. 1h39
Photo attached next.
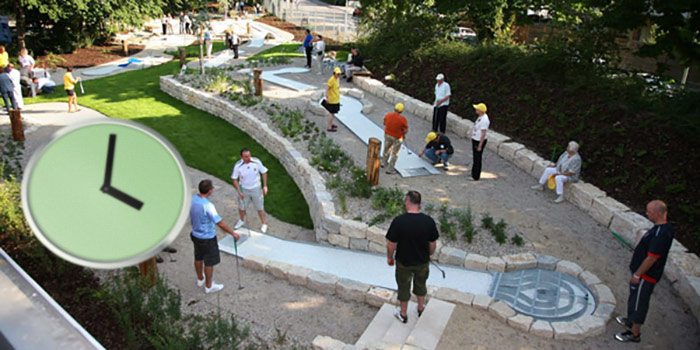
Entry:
4h01
